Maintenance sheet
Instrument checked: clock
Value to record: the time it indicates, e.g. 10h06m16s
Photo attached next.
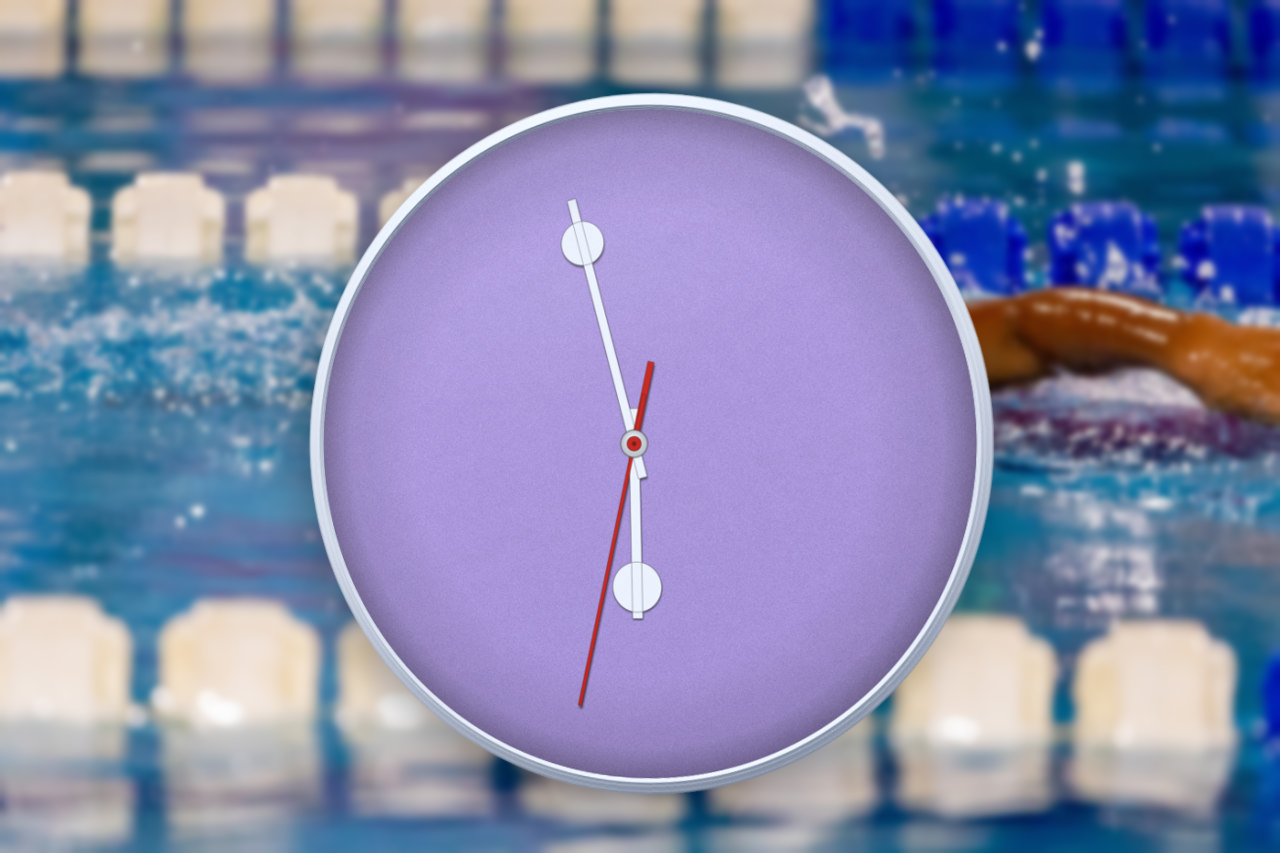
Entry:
5h57m32s
